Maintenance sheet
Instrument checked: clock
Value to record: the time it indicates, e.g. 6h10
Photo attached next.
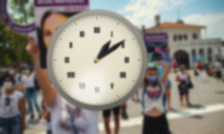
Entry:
1h09
